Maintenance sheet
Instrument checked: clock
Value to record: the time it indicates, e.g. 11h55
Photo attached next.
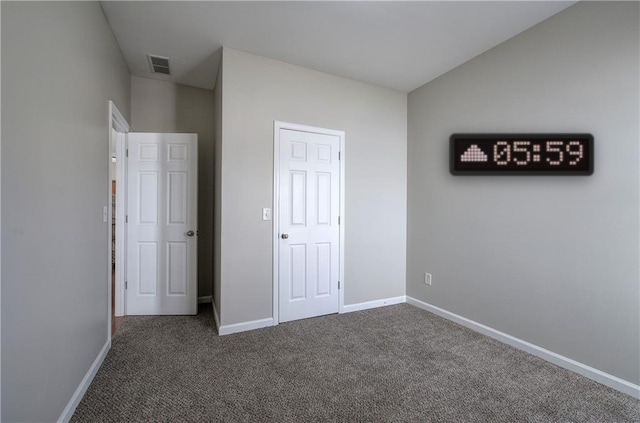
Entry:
5h59
